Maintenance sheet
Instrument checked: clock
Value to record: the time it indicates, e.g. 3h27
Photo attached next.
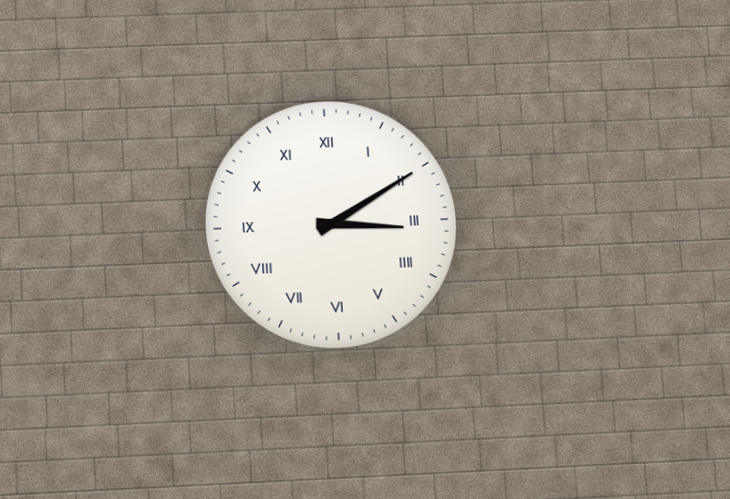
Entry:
3h10
